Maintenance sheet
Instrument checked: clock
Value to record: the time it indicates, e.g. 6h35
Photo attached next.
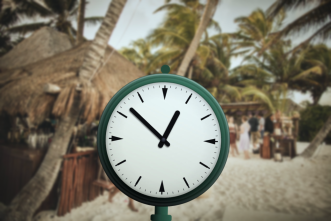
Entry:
12h52
